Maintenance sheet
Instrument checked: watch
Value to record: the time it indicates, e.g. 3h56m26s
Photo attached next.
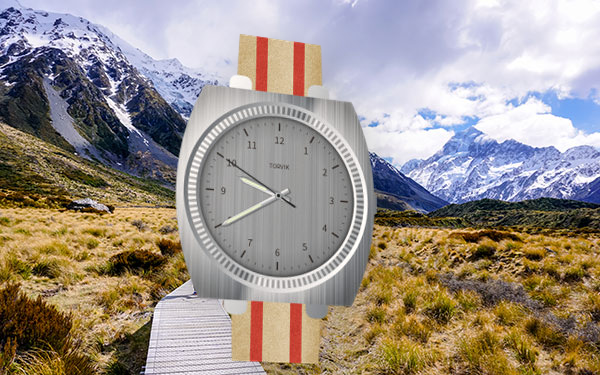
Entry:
9h39m50s
